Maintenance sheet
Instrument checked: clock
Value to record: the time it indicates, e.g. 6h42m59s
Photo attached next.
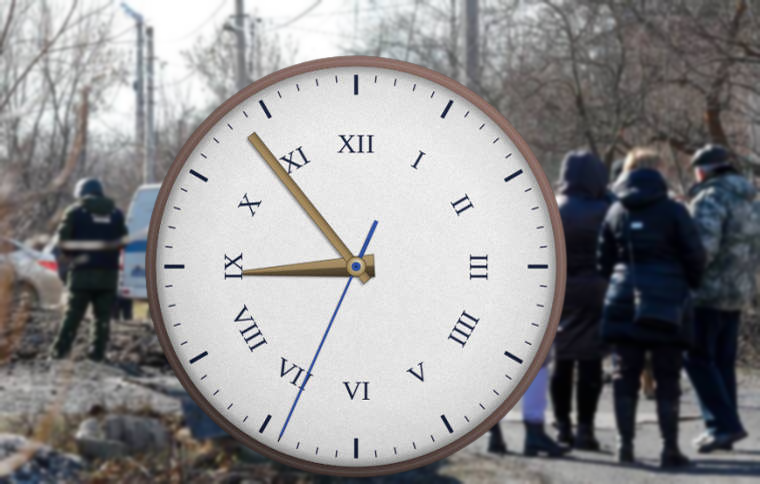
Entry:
8h53m34s
